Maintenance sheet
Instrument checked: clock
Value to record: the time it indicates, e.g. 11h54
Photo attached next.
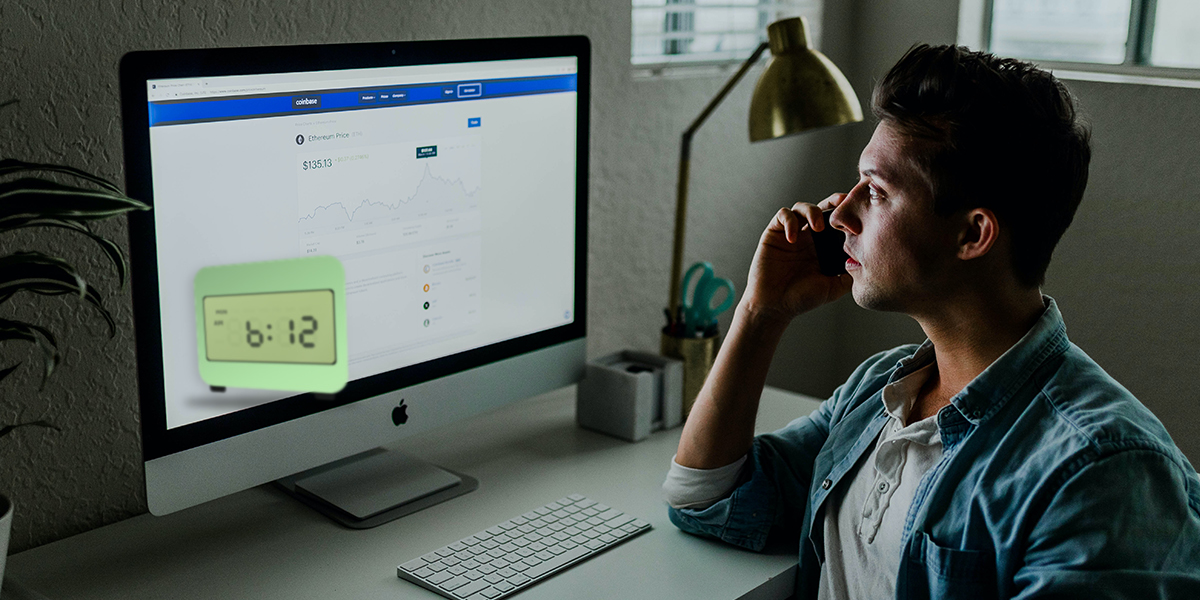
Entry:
6h12
